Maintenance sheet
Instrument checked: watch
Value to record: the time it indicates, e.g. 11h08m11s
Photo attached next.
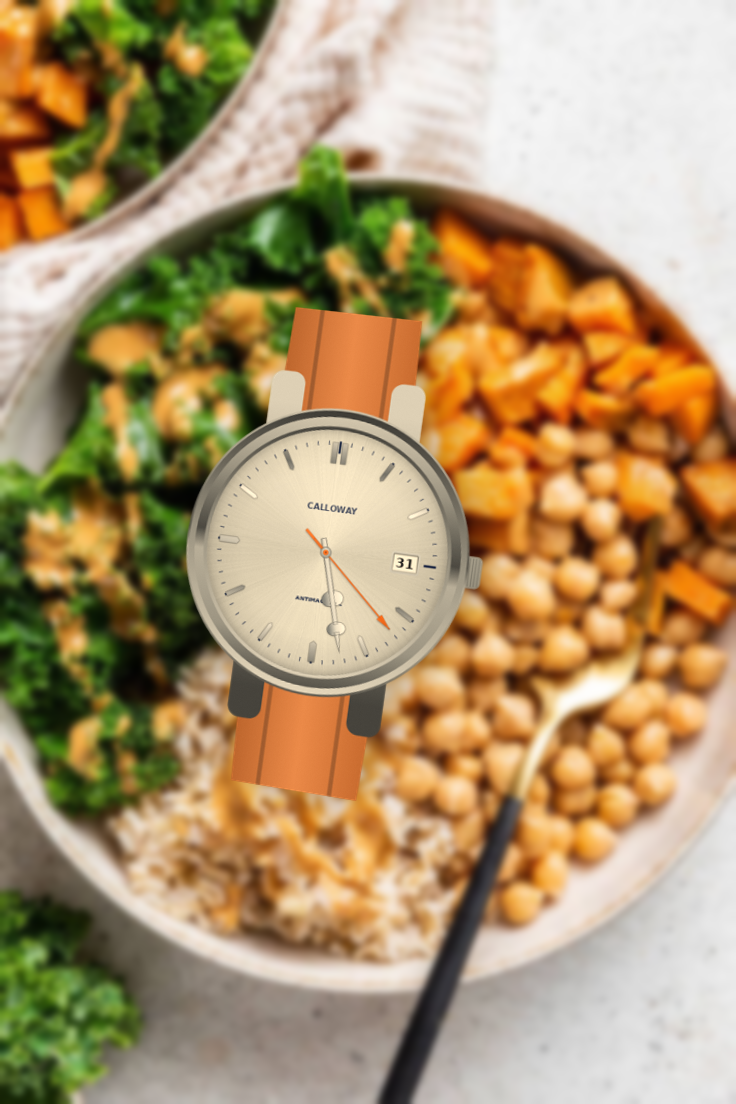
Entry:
5h27m22s
